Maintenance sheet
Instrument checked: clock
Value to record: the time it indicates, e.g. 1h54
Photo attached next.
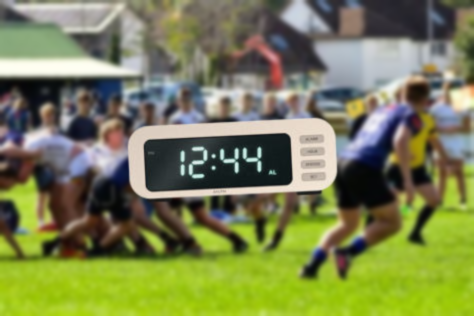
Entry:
12h44
